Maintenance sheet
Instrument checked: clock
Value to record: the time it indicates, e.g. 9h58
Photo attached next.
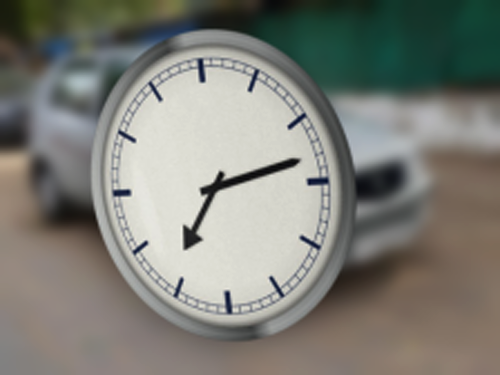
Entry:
7h13
